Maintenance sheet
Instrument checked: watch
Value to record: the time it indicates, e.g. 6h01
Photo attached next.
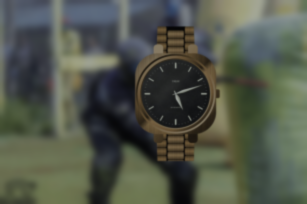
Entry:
5h12
